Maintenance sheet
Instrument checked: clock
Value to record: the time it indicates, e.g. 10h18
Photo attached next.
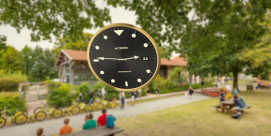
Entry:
2h46
